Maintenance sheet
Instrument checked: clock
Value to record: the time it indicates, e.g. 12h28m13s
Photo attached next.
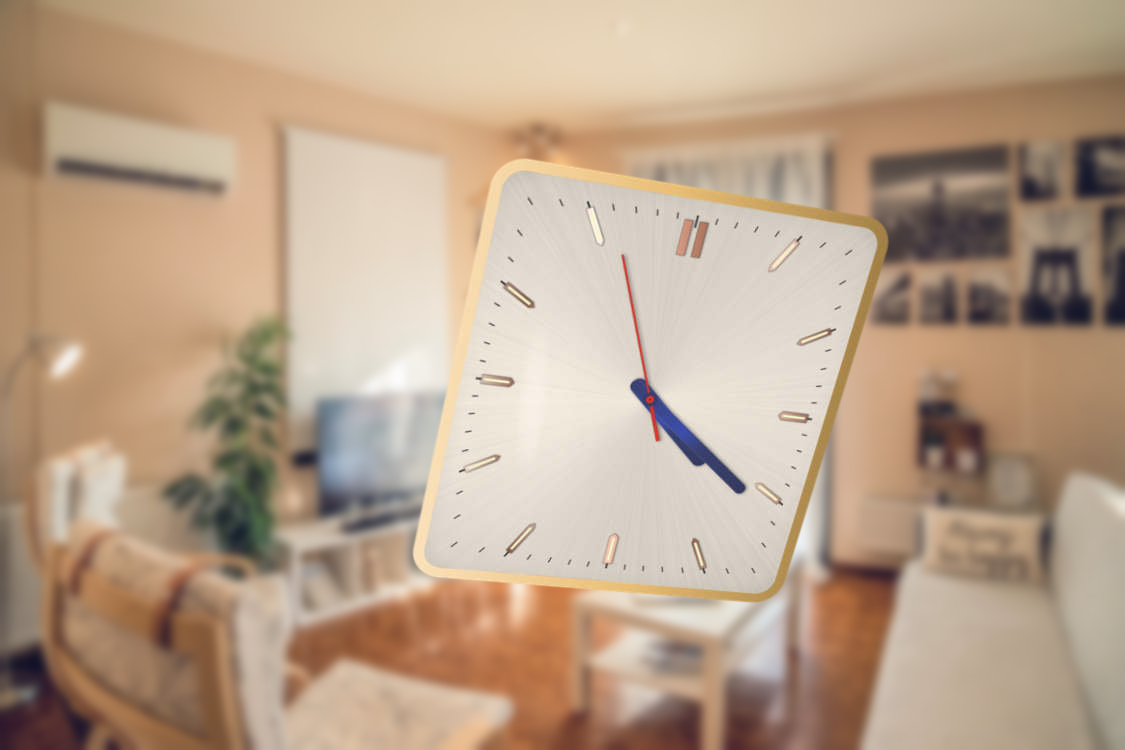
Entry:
4h20m56s
